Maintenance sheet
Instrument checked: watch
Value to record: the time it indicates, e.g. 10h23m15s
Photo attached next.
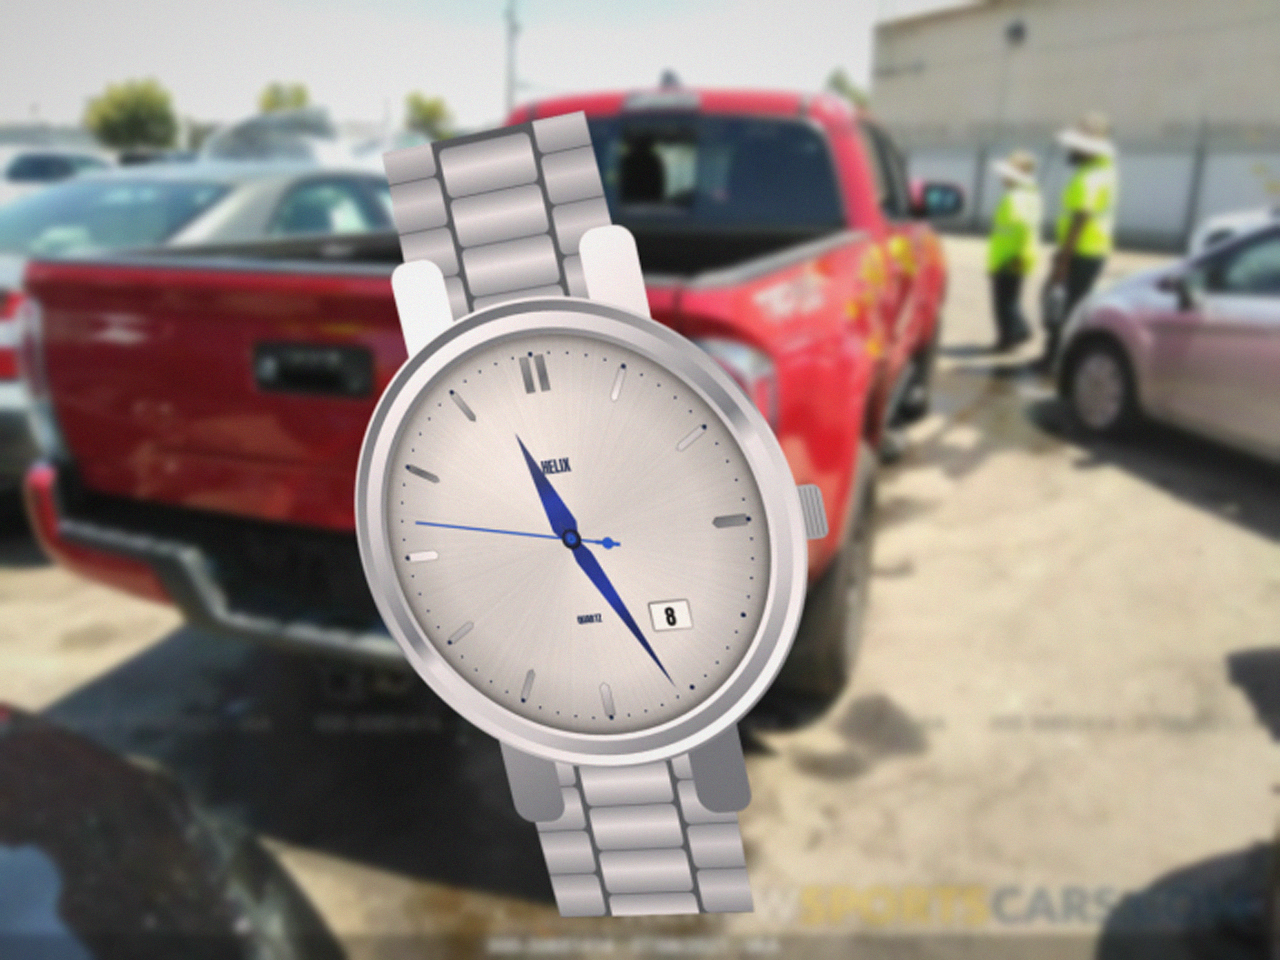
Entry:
11h25m47s
